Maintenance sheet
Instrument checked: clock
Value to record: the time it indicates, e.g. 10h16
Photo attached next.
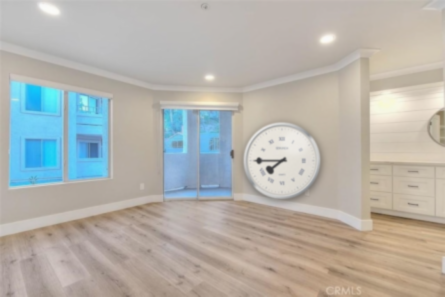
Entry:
7h45
